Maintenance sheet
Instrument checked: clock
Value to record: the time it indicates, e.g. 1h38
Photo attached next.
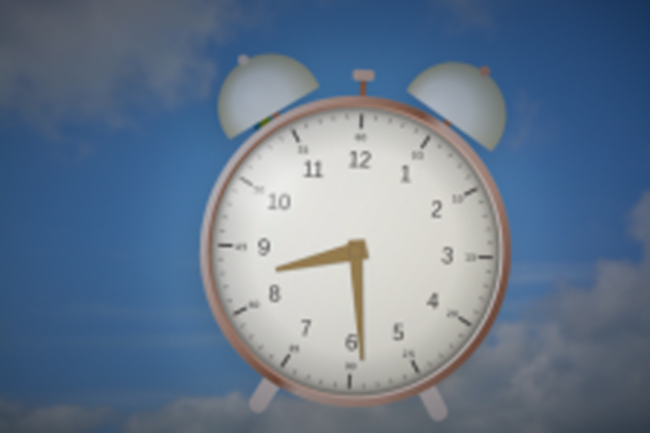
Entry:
8h29
